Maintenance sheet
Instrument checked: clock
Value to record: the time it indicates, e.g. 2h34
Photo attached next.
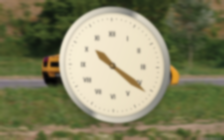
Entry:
10h21
